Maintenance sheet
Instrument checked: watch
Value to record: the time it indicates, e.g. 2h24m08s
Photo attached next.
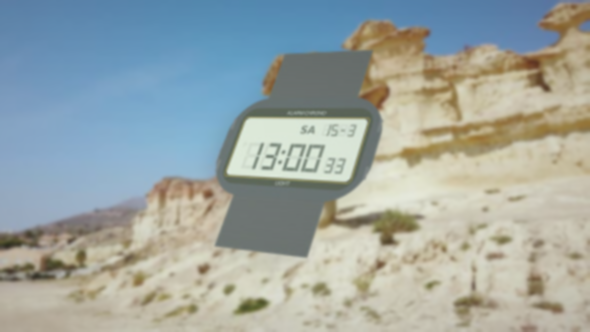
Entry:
13h00m33s
